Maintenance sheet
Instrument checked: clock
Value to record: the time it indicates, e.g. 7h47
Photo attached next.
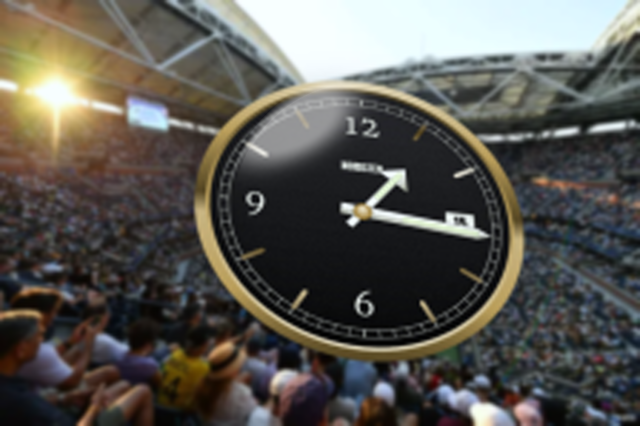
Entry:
1h16
